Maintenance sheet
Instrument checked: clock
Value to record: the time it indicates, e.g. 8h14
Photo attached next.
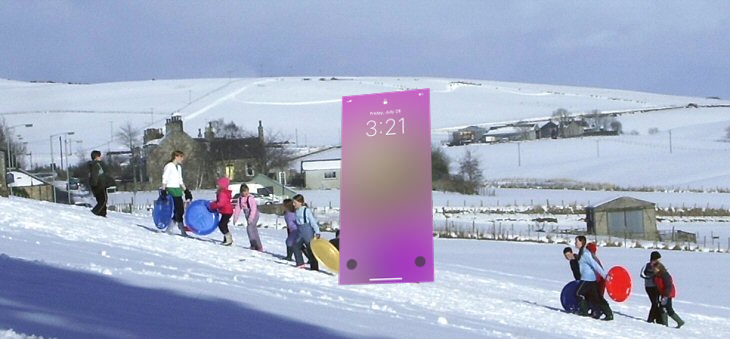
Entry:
3h21
